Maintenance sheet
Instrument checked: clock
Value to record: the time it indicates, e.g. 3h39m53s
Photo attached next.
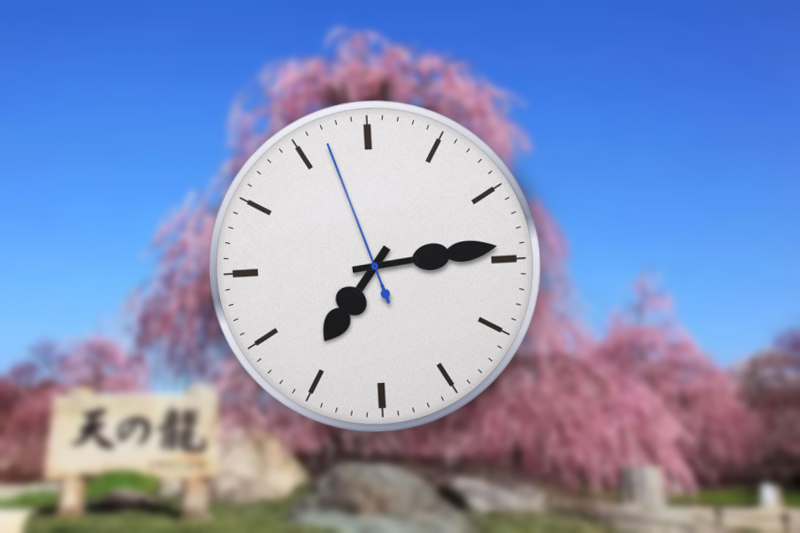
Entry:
7h13m57s
